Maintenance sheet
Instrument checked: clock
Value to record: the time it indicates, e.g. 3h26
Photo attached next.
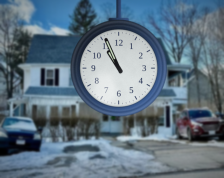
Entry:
10h56
